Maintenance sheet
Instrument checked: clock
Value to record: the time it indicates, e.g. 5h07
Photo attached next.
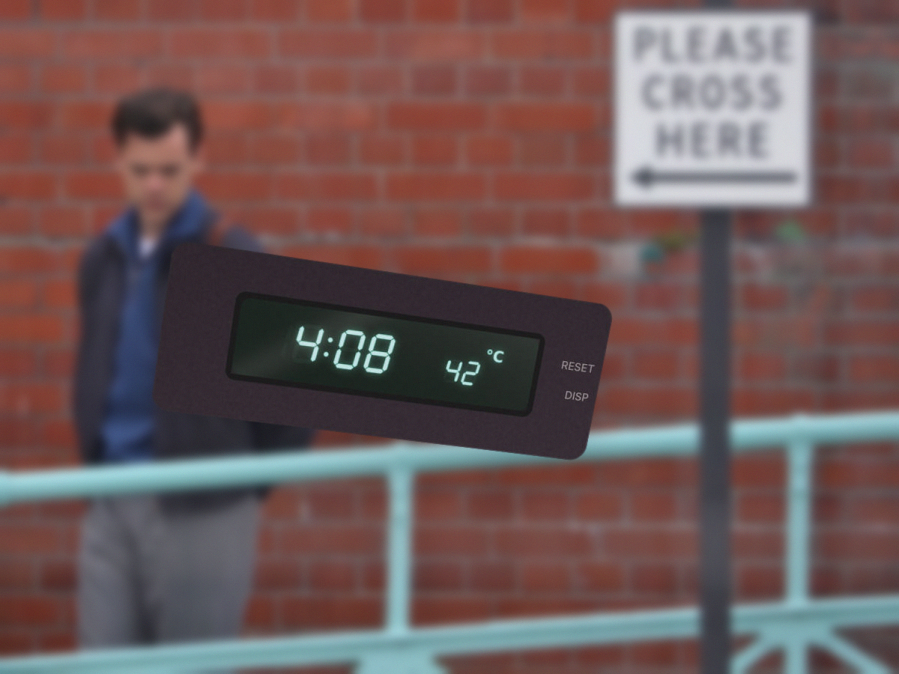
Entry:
4h08
